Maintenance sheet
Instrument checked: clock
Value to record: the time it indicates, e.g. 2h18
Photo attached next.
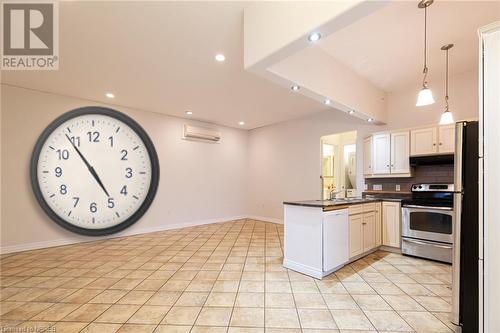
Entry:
4h54
